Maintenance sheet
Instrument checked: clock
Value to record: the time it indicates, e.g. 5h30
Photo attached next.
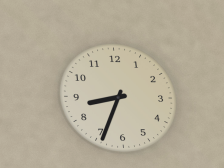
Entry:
8h34
